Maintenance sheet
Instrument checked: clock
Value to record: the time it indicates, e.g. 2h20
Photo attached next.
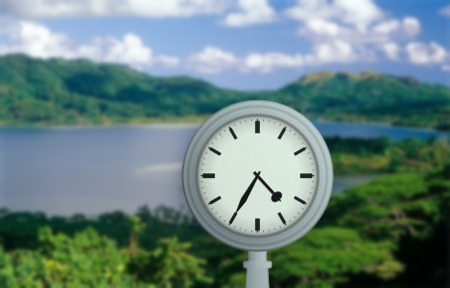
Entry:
4h35
